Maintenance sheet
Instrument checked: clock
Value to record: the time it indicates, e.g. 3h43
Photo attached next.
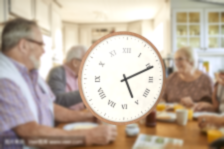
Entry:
5h11
